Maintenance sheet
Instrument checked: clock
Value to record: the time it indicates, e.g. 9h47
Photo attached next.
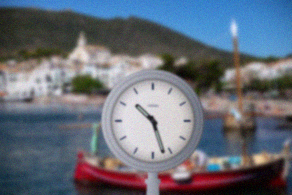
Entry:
10h27
